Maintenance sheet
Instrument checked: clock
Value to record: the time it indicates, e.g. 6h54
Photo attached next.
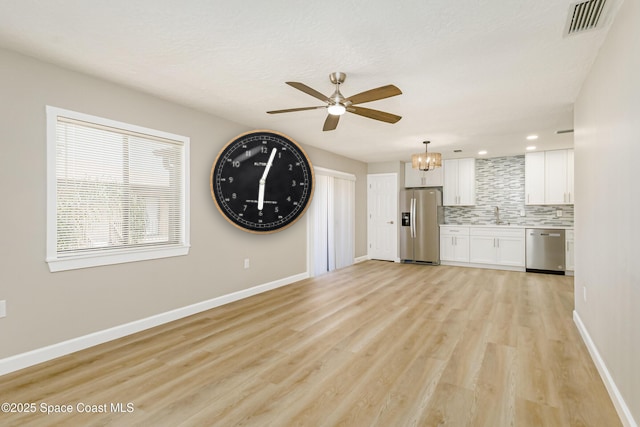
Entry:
6h03
